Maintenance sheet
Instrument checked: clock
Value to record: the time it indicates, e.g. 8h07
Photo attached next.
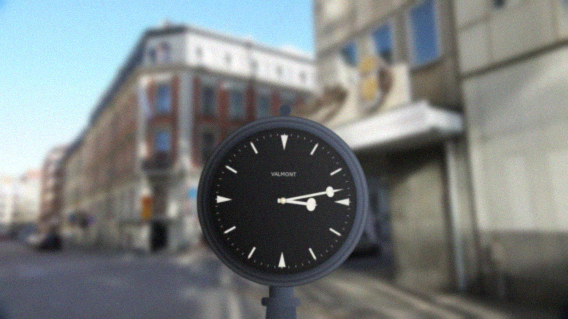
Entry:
3h13
